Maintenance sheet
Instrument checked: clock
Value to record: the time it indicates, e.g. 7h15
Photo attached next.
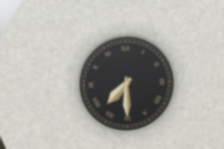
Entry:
7h30
